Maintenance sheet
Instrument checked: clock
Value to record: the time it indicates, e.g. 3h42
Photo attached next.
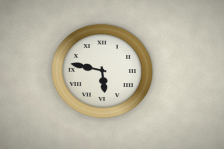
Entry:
5h47
